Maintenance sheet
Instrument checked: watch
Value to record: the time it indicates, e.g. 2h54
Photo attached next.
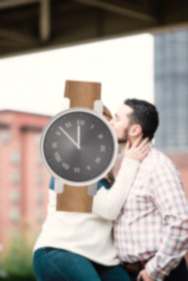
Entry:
11h52
